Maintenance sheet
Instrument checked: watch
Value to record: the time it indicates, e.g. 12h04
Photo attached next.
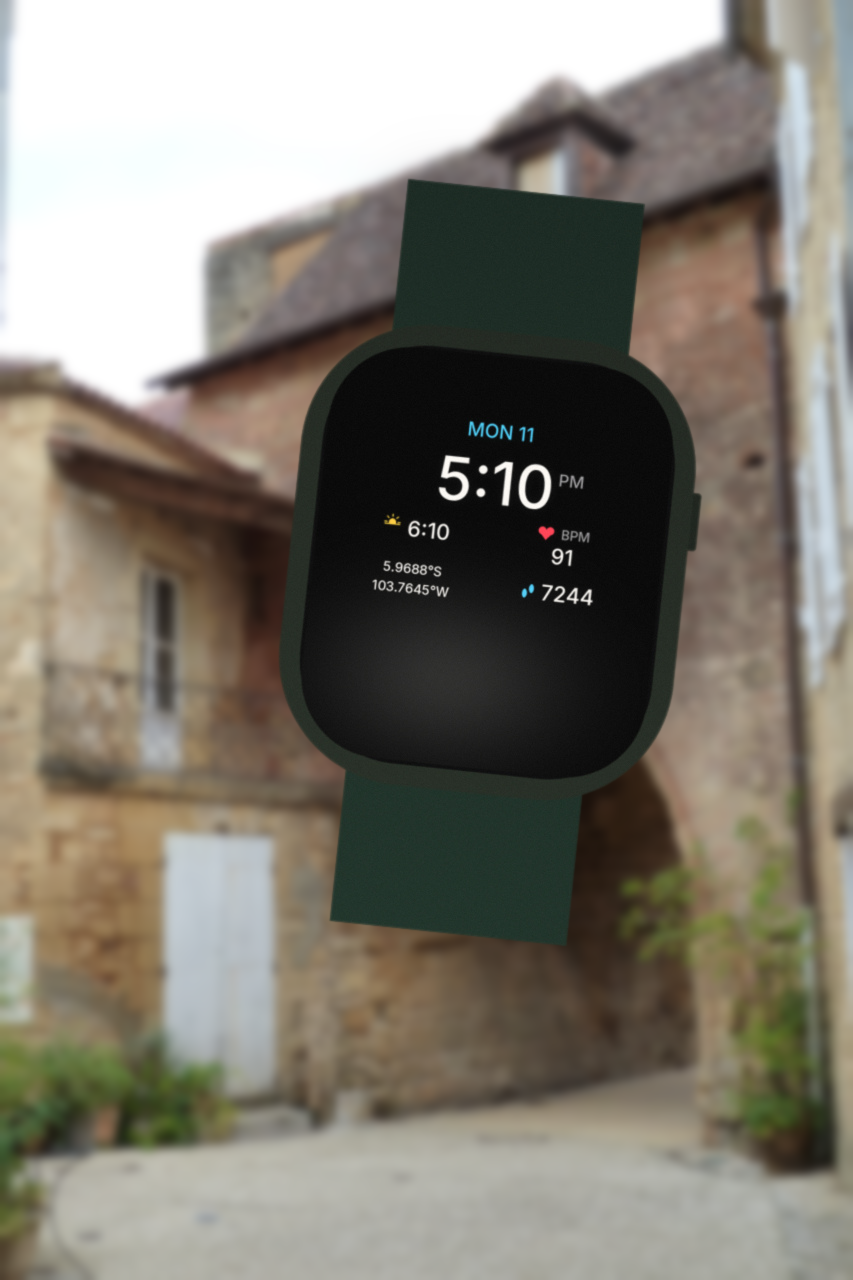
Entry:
5h10
